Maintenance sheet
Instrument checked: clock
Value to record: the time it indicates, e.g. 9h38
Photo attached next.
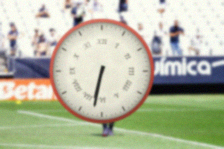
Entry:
6h32
